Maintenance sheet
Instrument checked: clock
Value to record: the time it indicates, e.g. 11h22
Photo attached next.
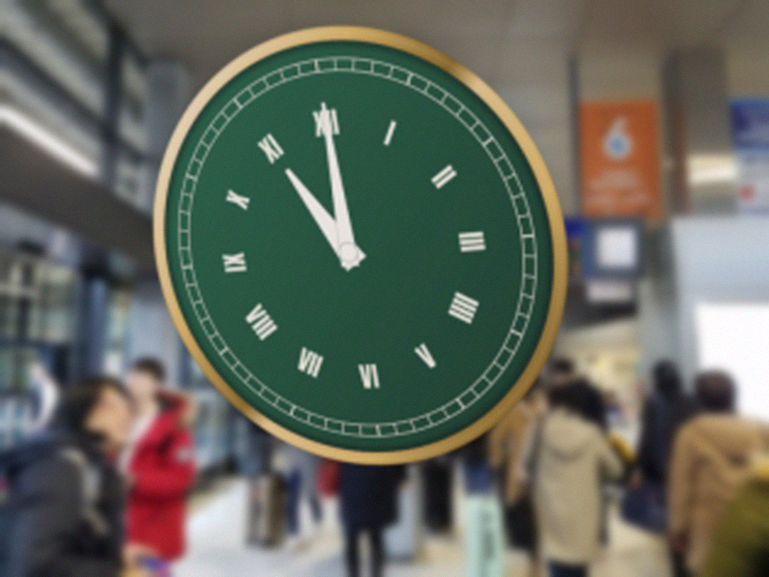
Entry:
11h00
